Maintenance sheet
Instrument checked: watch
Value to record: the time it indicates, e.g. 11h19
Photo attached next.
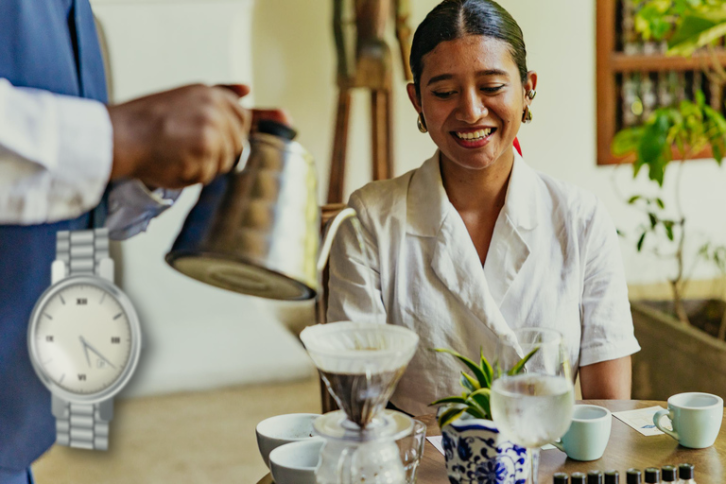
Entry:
5h21
